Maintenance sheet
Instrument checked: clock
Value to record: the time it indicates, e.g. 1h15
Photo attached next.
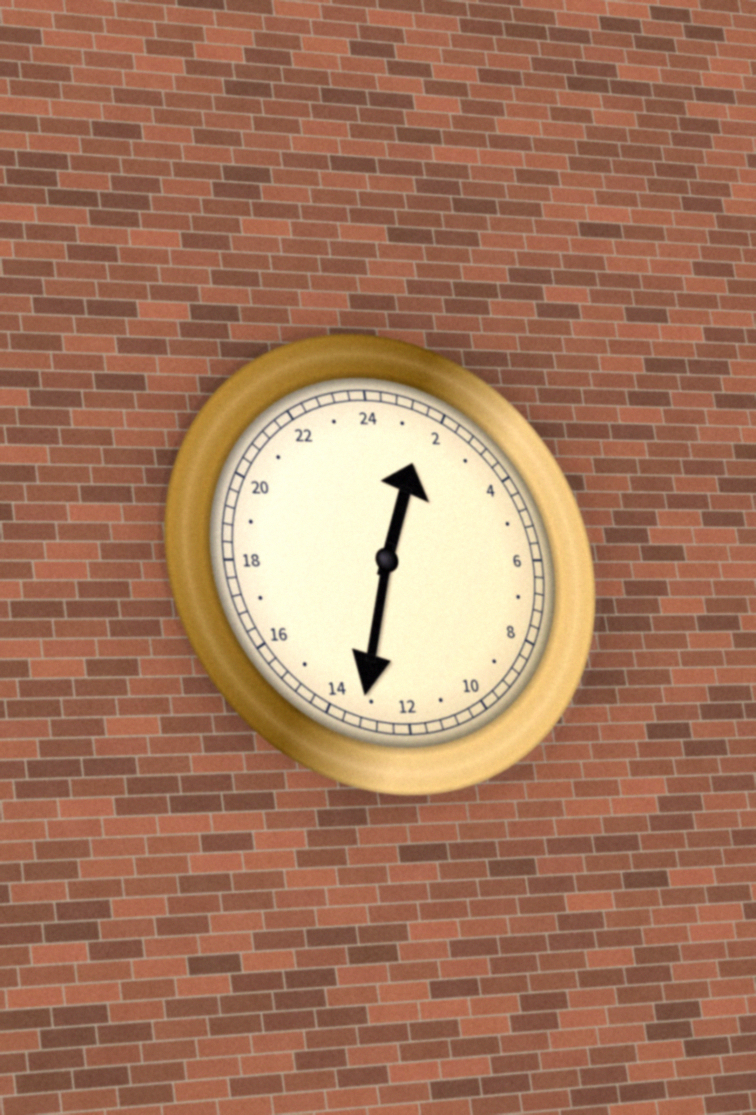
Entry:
1h33
